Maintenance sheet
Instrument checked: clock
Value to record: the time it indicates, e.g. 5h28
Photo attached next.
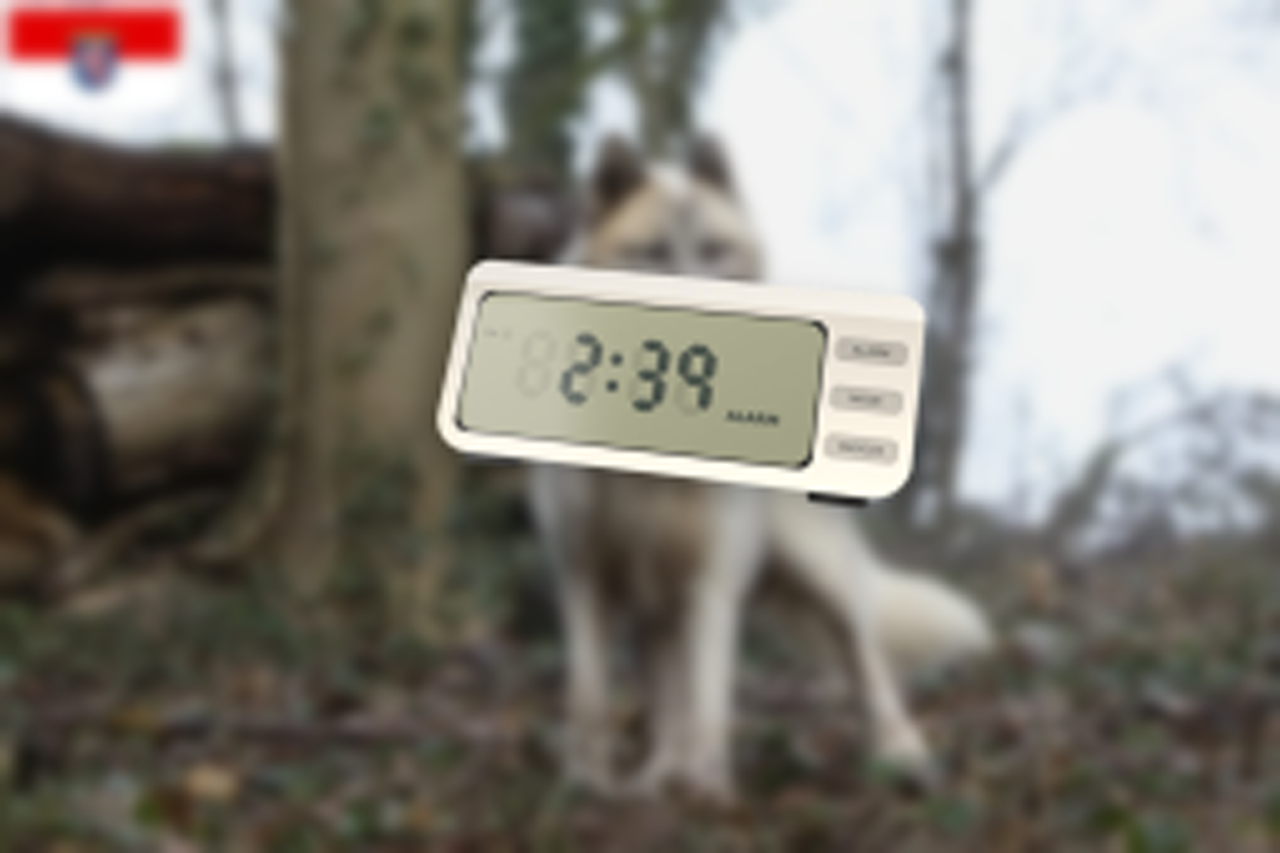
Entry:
2h39
